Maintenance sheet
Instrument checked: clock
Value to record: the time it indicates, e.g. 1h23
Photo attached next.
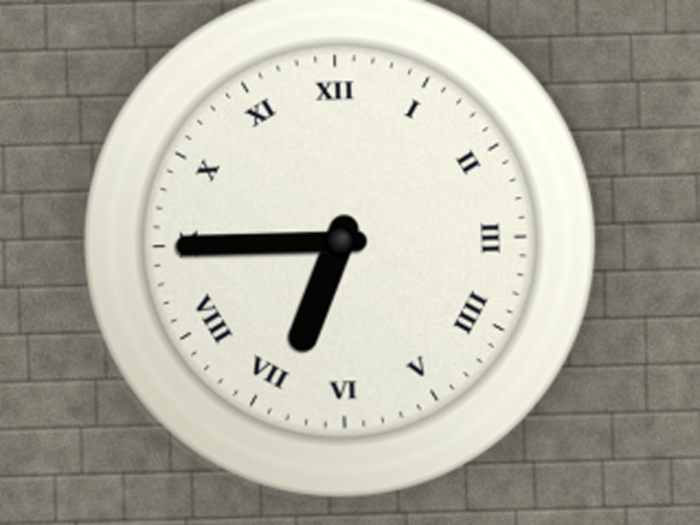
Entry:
6h45
